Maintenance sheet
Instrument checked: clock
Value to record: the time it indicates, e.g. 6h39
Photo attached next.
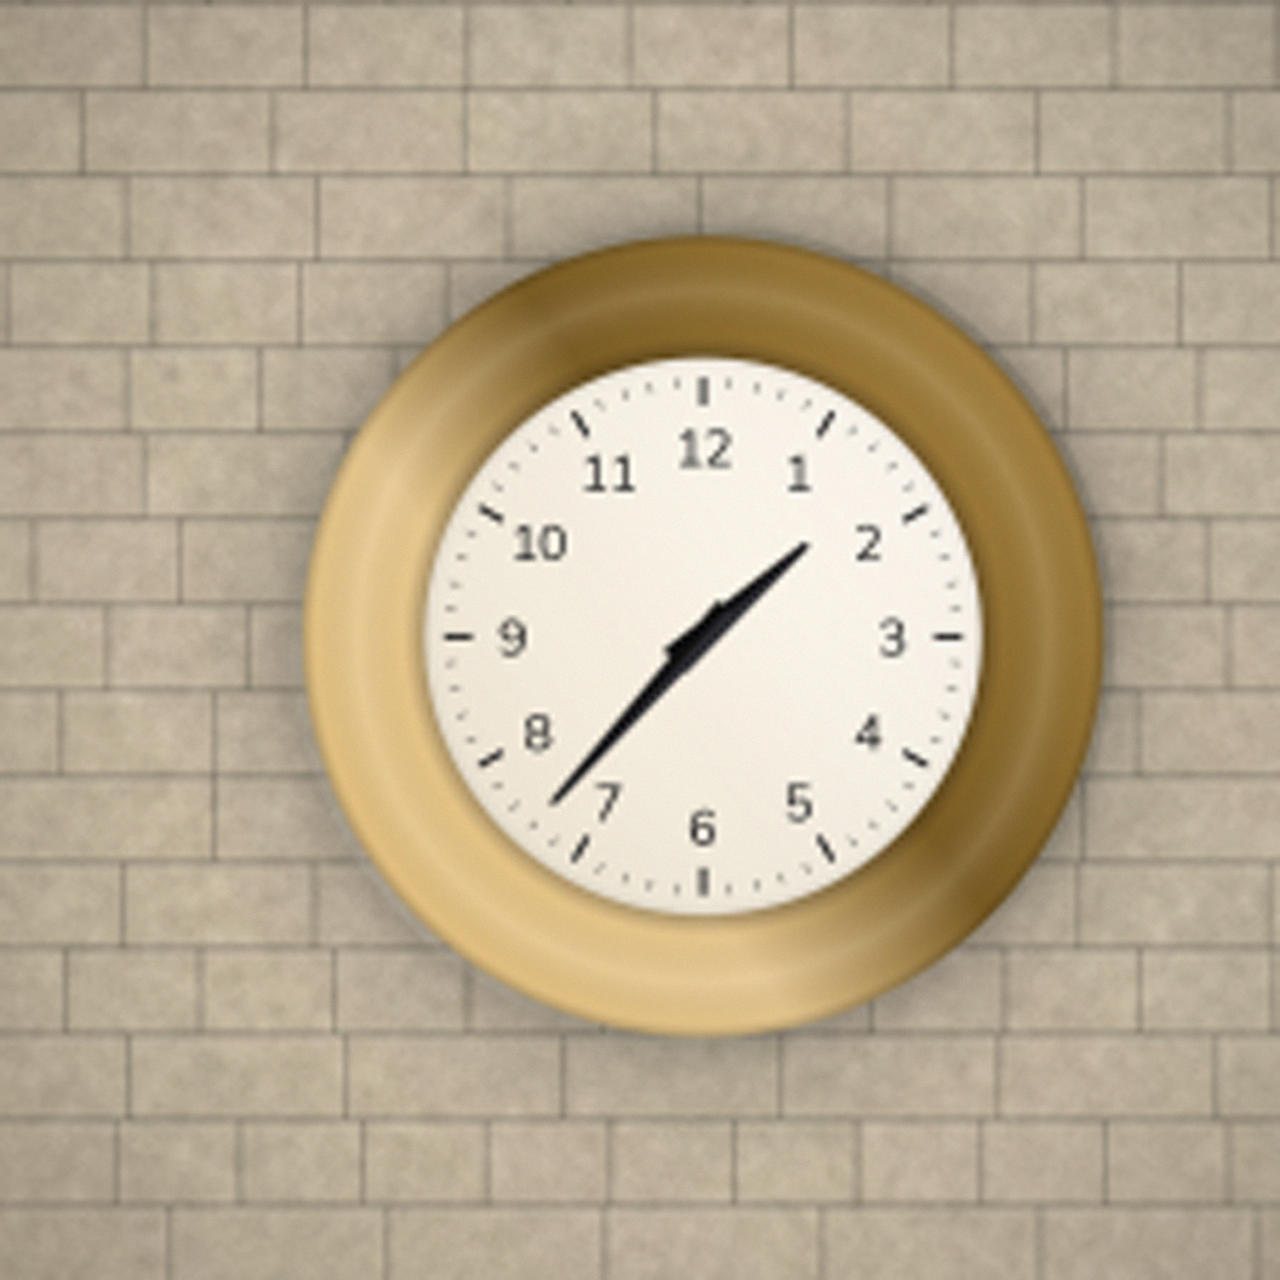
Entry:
1h37
